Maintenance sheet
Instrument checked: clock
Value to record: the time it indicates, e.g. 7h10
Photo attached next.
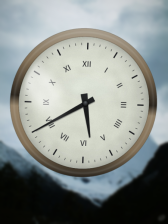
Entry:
5h40
